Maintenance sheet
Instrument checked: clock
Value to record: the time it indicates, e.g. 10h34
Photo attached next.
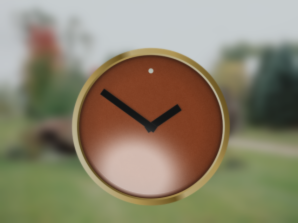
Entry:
1h51
